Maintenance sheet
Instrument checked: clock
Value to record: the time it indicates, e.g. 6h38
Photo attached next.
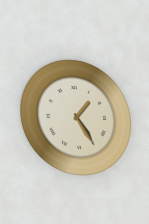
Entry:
1h25
